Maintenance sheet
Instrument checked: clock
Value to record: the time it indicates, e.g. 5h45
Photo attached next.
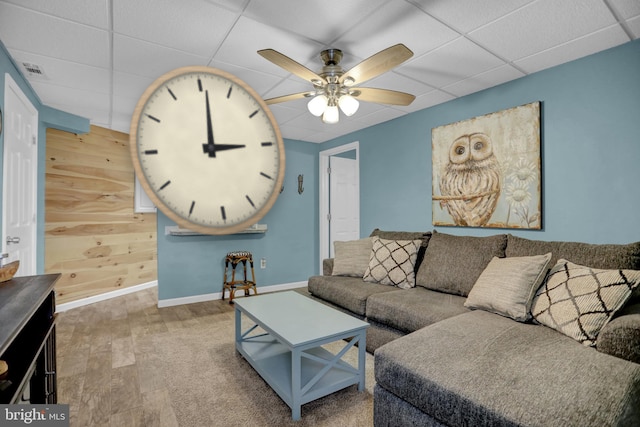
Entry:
3h01
